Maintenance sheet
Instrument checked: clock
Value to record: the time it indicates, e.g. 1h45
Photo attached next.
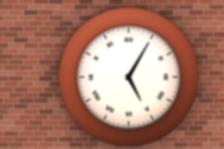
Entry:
5h05
